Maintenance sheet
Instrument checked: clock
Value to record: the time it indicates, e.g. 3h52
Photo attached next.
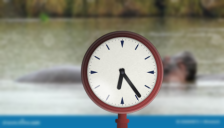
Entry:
6h24
